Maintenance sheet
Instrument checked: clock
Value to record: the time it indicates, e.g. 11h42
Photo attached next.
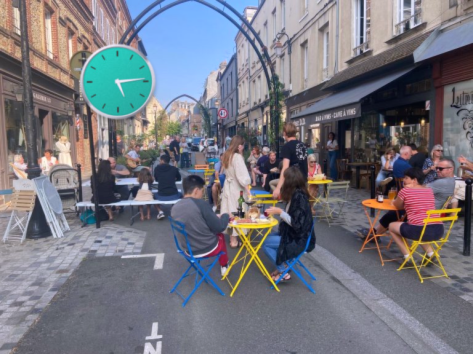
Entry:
5h14
